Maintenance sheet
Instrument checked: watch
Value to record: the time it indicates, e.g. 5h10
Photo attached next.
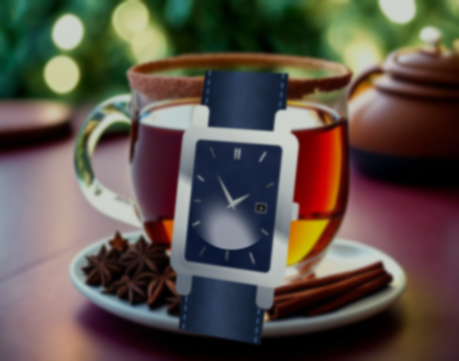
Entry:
1h54
